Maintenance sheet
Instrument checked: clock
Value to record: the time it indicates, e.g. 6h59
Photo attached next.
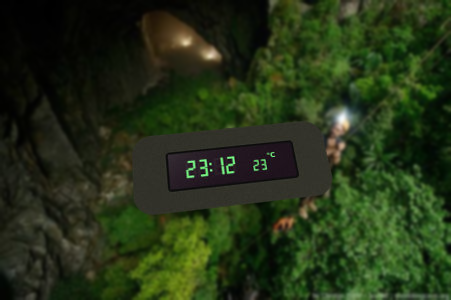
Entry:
23h12
